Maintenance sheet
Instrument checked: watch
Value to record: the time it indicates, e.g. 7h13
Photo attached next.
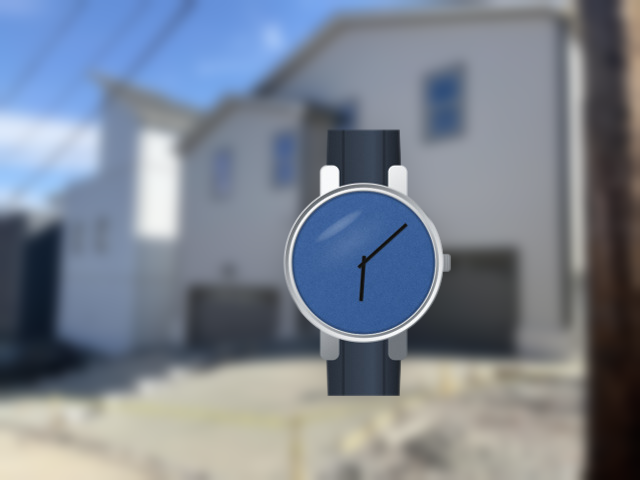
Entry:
6h08
